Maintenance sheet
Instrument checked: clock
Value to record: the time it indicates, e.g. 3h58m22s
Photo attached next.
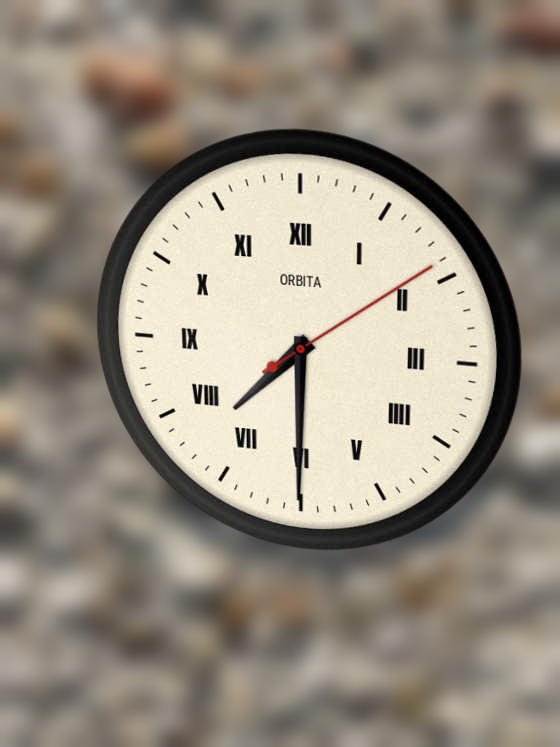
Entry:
7h30m09s
